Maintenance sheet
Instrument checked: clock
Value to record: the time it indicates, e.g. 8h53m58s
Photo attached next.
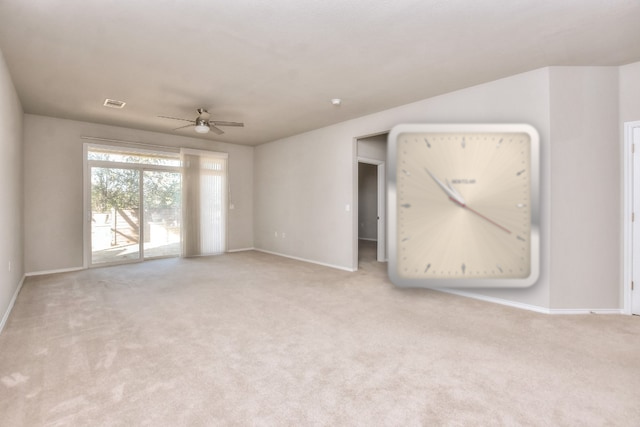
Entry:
10h52m20s
